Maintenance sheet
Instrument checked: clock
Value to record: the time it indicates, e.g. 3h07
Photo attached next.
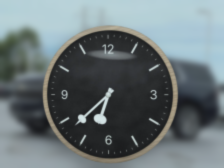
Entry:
6h38
